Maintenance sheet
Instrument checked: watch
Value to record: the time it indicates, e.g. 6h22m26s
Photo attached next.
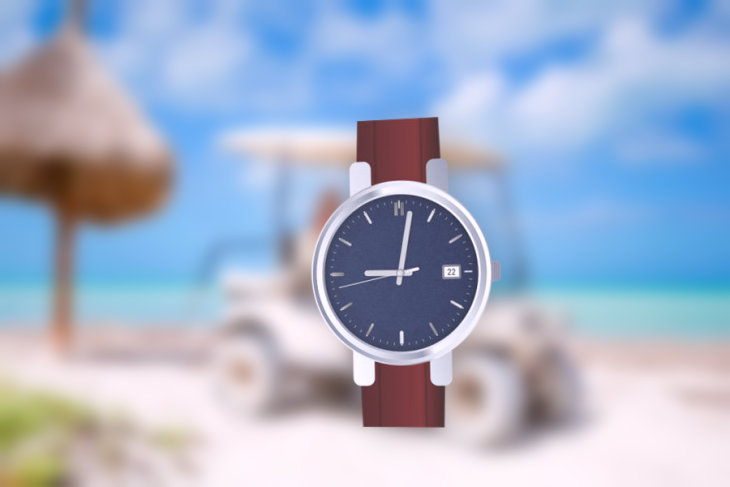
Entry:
9h01m43s
